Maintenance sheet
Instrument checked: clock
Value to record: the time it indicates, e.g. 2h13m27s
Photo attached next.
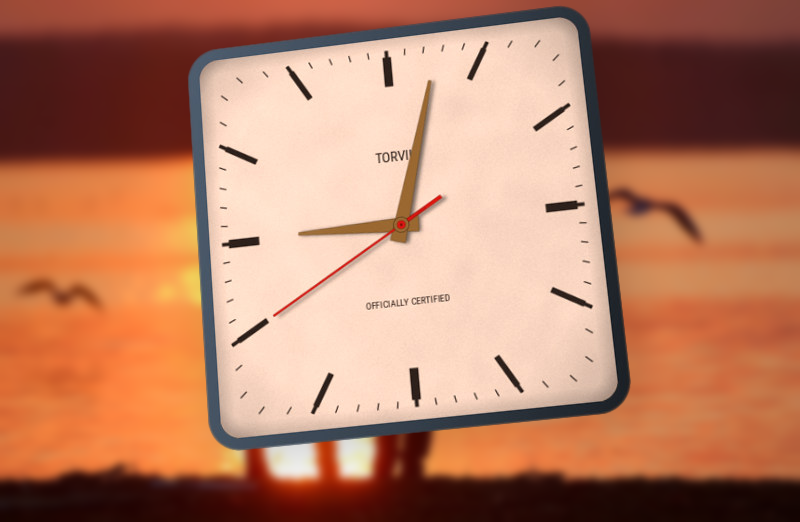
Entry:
9h02m40s
